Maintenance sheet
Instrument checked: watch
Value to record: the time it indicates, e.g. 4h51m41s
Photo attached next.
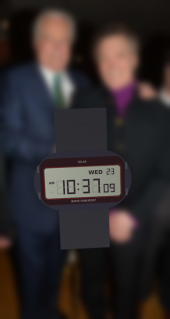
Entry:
10h37m09s
